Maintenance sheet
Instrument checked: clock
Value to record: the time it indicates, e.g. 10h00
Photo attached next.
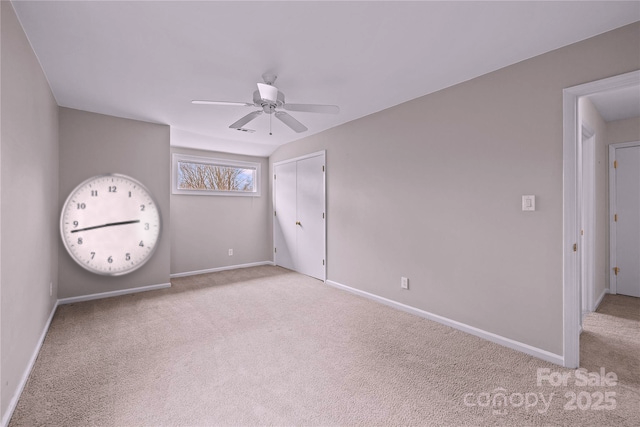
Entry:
2h43
